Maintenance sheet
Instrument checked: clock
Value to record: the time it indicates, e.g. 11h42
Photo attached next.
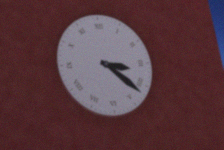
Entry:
3h22
